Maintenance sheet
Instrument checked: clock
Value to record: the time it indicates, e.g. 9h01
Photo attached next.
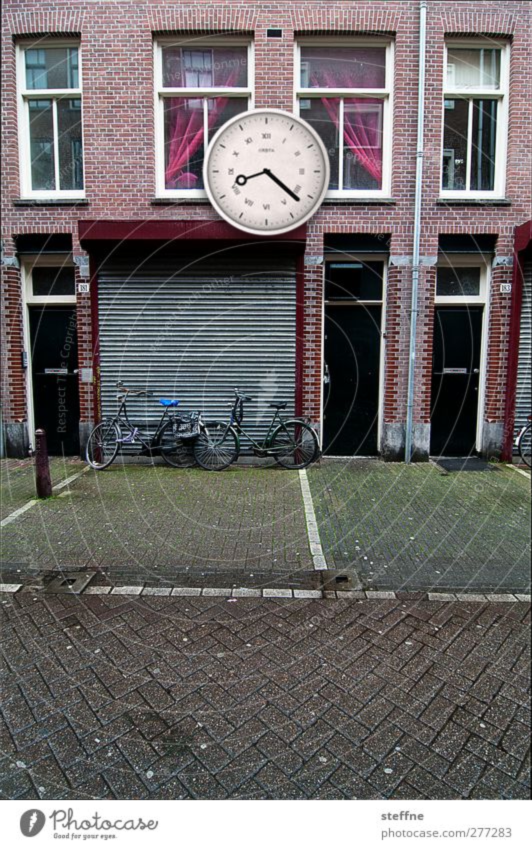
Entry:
8h22
